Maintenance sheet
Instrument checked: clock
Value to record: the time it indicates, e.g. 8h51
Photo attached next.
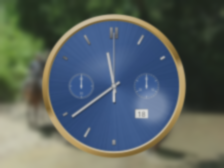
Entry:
11h39
